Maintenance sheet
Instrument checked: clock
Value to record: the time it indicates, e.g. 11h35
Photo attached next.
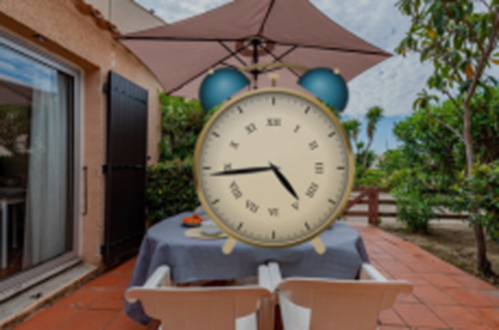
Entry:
4h44
